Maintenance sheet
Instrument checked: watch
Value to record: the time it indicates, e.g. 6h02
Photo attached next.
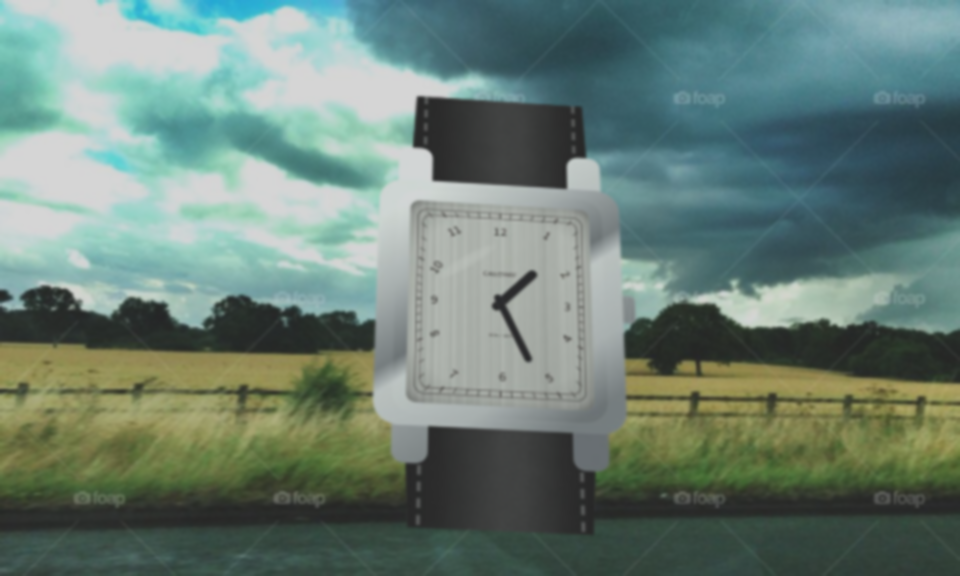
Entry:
1h26
